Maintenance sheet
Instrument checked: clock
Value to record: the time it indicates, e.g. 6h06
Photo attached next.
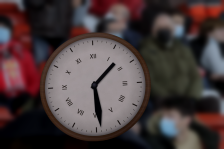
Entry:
1h29
